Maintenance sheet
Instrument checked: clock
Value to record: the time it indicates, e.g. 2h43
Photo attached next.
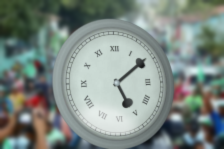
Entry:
5h09
